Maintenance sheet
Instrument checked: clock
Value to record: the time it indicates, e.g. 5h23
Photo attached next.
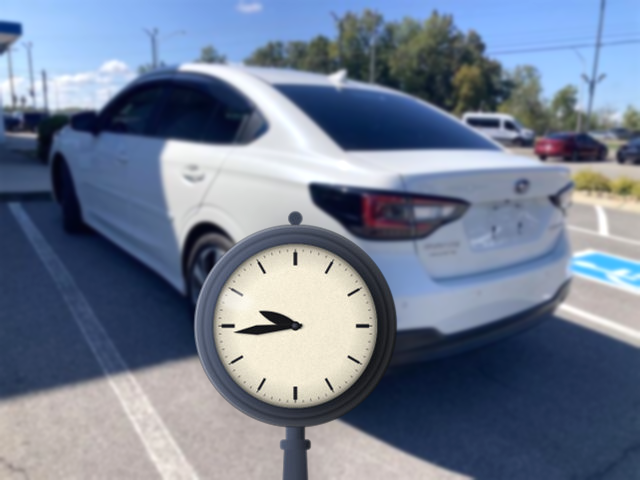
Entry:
9h44
